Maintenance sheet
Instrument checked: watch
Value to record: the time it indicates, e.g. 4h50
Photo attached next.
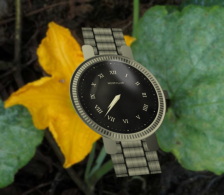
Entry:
7h37
